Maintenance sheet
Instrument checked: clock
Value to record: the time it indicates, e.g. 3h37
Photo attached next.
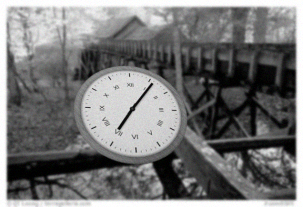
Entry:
7h06
